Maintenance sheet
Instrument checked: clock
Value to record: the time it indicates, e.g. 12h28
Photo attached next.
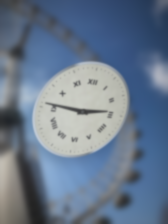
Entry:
2h46
